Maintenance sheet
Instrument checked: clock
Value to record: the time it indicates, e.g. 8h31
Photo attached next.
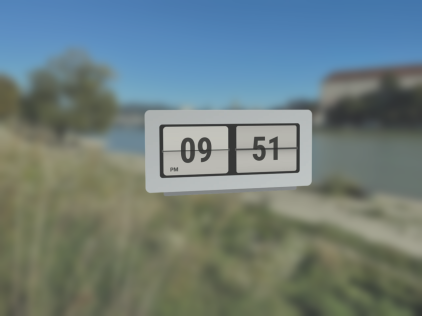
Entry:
9h51
